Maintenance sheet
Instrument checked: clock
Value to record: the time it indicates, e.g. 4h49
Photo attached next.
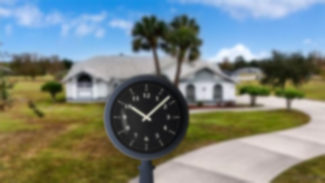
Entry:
10h08
